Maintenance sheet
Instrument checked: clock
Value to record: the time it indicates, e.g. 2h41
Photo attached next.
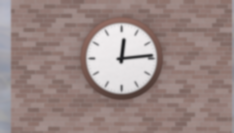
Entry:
12h14
